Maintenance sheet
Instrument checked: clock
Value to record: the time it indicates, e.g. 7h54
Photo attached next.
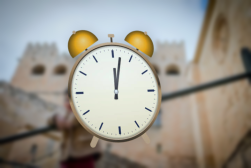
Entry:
12h02
